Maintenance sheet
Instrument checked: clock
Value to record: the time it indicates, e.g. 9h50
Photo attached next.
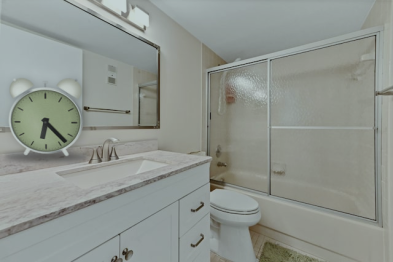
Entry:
6h23
